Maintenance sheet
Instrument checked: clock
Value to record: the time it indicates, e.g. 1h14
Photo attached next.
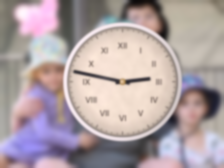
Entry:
2h47
